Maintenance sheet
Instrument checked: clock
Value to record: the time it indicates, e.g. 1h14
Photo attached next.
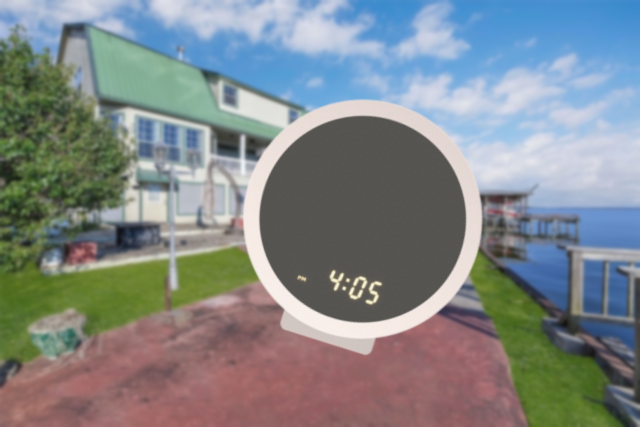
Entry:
4h05
